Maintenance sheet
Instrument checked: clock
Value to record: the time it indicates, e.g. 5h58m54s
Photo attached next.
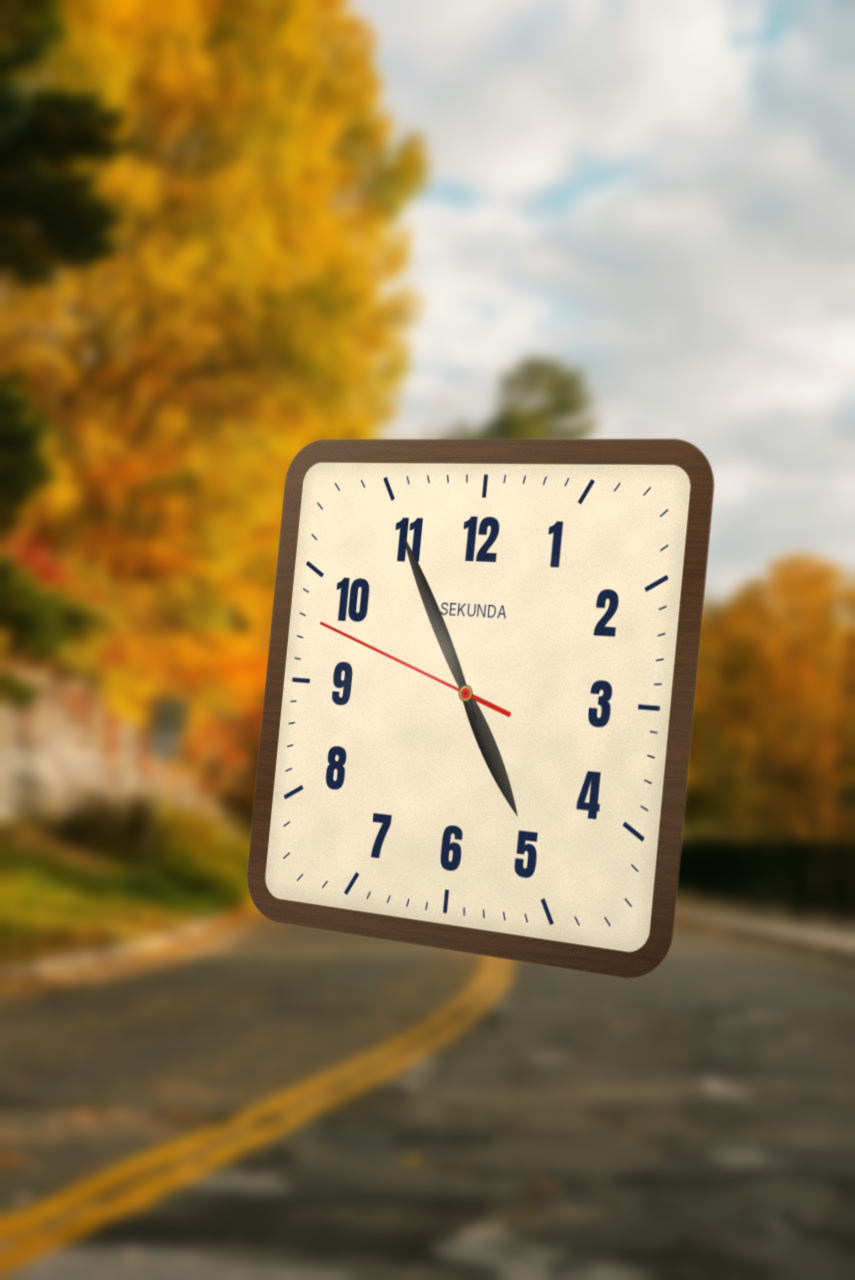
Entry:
4h54m48s
